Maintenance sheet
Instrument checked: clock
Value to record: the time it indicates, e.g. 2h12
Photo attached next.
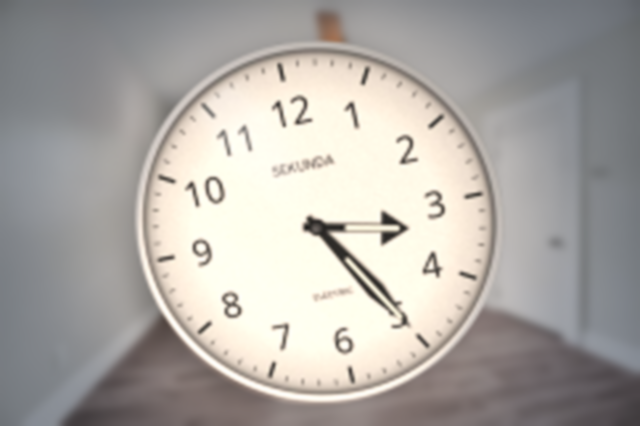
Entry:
3h25
